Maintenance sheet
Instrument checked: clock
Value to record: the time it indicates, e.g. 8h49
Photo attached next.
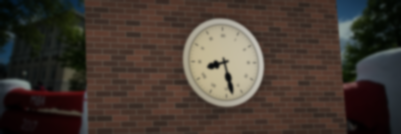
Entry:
8h28
